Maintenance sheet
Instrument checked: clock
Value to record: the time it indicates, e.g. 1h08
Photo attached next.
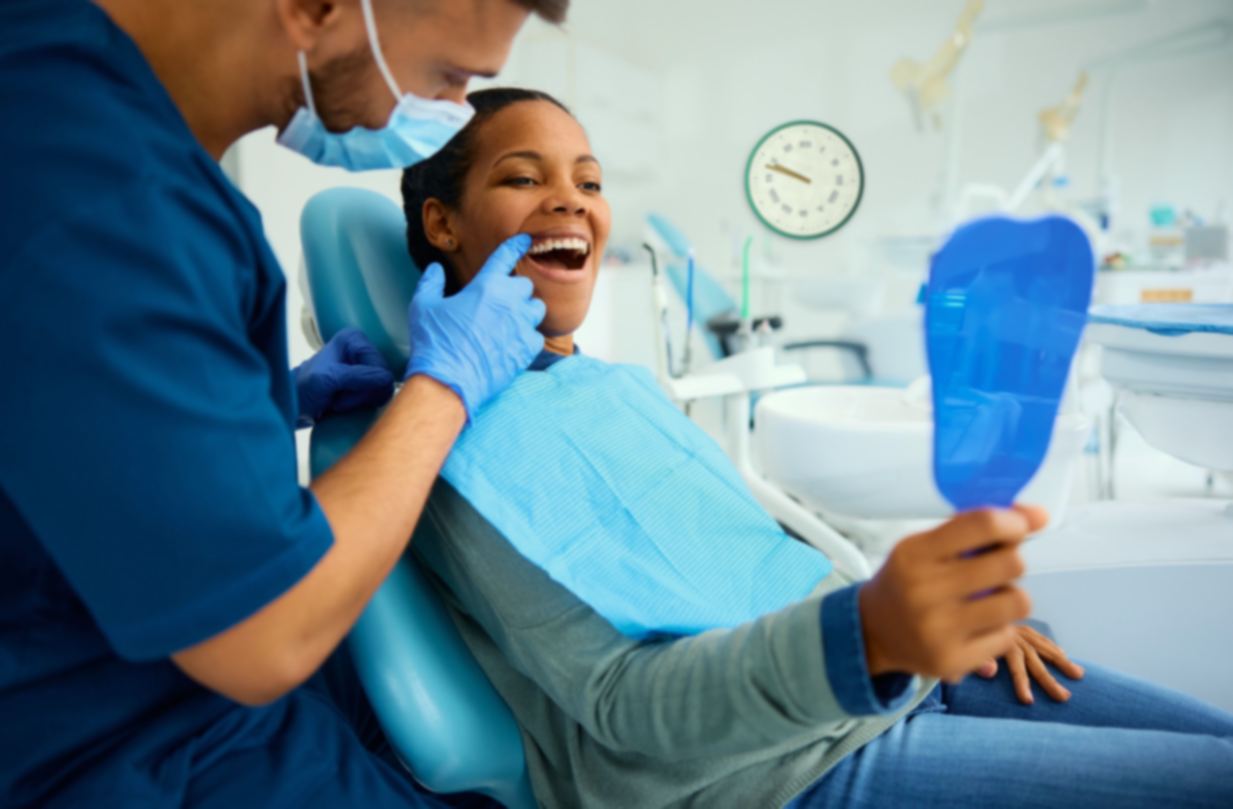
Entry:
9h48
